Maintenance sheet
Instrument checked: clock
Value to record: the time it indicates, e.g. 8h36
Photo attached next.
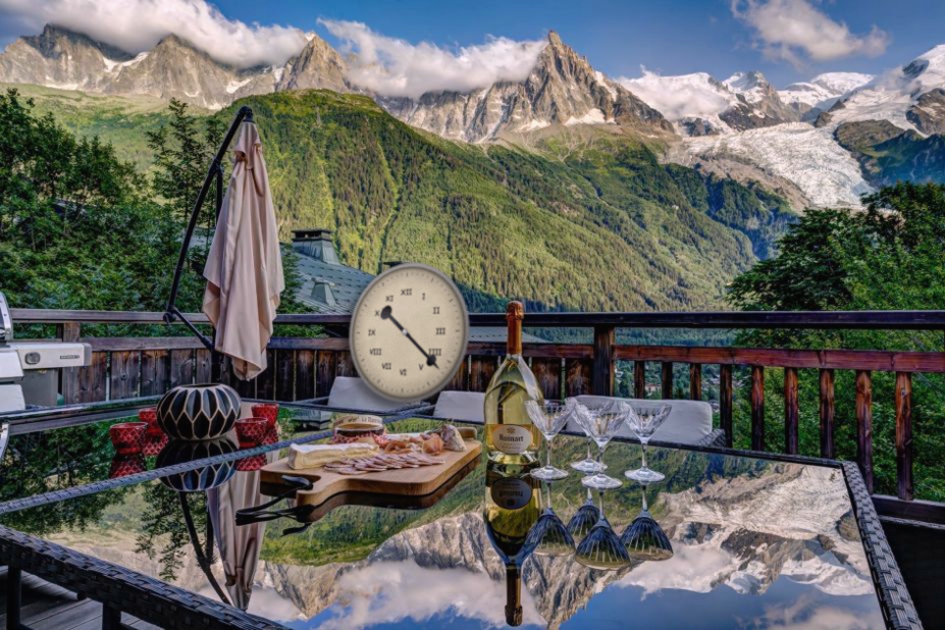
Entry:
10h22
